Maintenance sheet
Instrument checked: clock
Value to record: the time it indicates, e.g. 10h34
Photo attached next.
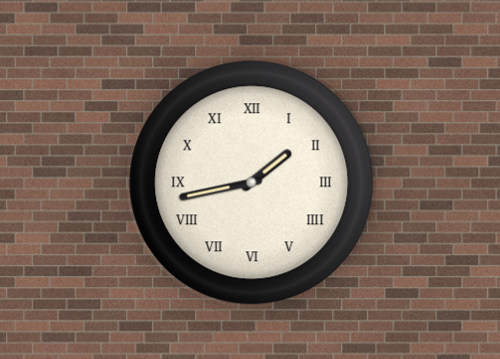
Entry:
1h43
